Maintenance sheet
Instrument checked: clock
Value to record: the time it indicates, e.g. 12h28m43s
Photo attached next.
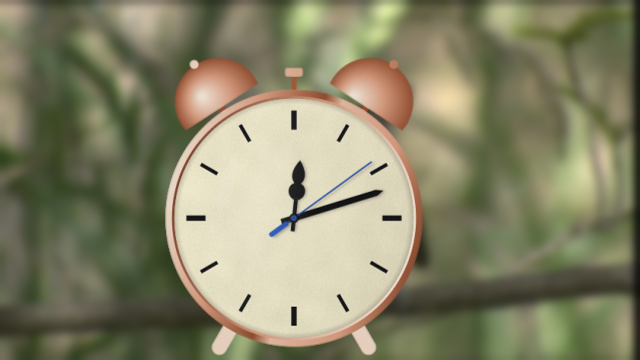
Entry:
12h12m09s
